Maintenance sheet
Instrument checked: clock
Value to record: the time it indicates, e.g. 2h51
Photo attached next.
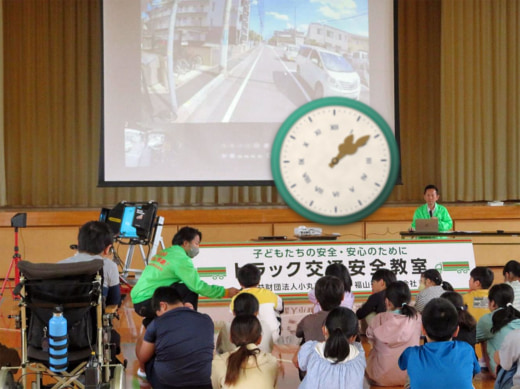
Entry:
1h09
